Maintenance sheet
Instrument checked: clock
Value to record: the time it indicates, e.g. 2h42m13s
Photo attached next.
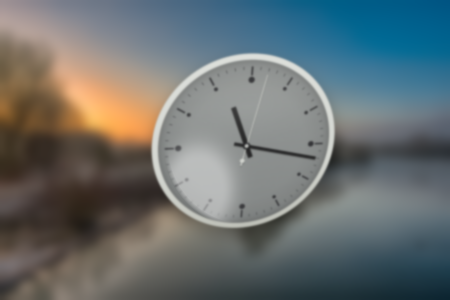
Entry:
11h17m02s
